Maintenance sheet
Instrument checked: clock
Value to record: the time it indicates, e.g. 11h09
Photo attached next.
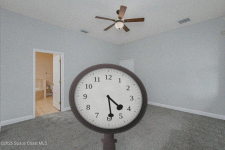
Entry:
4h29
